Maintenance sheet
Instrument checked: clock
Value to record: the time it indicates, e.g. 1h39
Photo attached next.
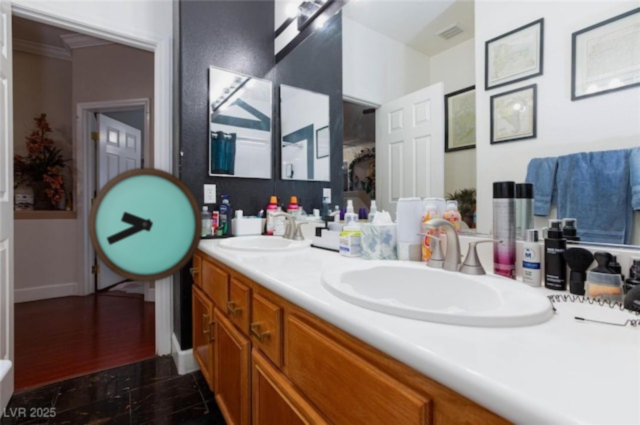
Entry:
9h41
